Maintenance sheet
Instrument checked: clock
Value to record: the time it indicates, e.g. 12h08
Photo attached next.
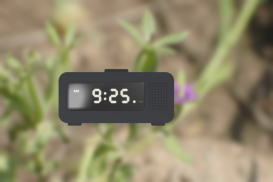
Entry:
9h25
